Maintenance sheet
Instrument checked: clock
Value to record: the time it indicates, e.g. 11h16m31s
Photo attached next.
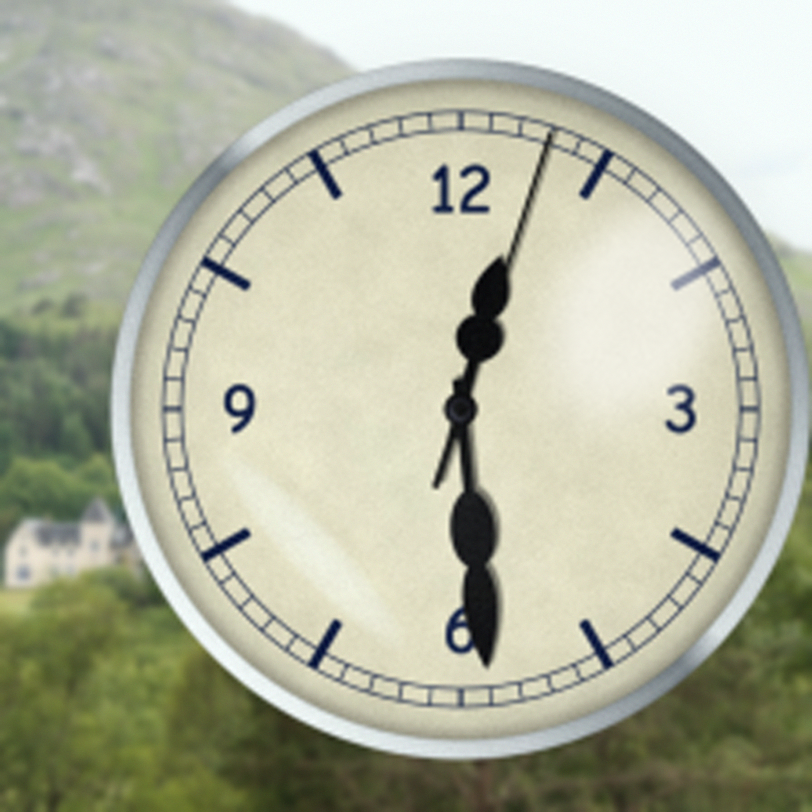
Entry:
12h29m03s
